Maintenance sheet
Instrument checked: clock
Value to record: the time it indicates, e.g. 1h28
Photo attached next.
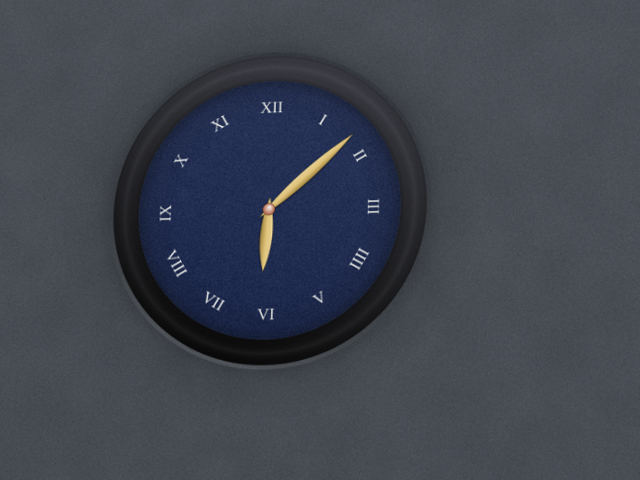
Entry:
6h08
